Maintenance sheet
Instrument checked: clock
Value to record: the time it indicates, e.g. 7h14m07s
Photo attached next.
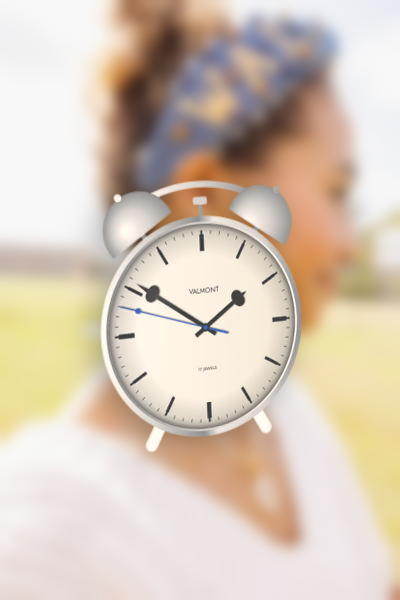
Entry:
1h50m48s
